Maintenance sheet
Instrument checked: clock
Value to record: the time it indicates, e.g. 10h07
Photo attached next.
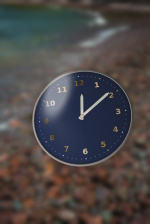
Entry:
12h09
